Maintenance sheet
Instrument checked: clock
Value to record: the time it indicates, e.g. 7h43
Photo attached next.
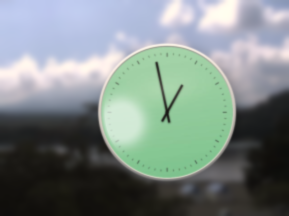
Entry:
12h58
